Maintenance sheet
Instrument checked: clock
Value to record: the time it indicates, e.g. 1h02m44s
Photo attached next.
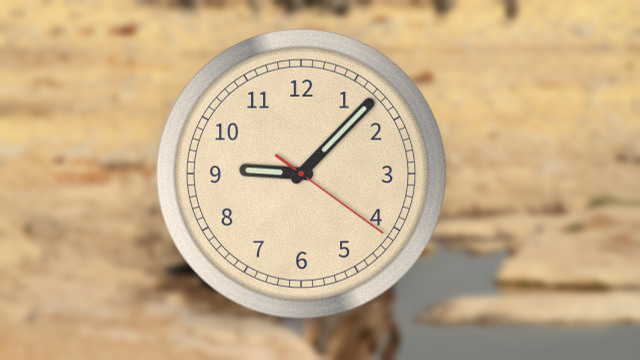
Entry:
9h07m21s
